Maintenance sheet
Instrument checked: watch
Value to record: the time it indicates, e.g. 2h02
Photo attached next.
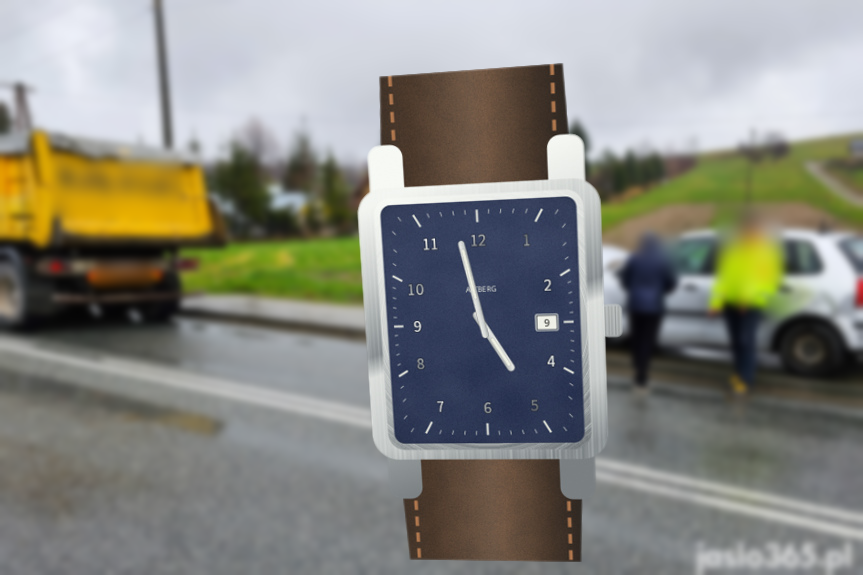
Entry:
4h58
